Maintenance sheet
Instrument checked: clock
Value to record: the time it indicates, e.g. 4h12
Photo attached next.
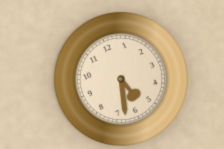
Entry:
5h33
